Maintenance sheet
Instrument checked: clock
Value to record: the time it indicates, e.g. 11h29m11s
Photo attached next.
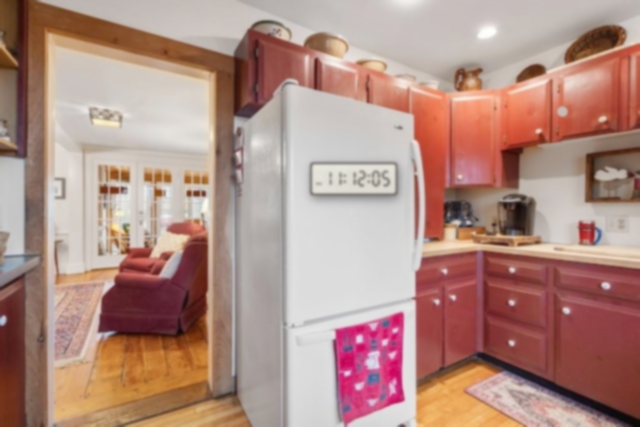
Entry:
11h12m05s
